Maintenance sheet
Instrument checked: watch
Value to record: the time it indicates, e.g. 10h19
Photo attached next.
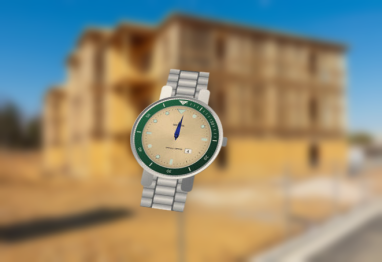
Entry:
12h01
